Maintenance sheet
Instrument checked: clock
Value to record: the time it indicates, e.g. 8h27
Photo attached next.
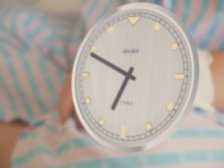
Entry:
6h49
